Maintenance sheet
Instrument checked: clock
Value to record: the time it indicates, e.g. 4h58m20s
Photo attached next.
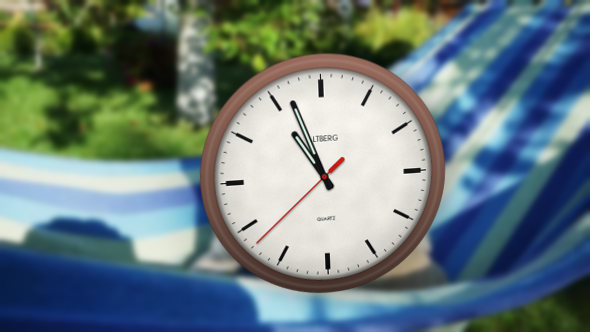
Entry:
10h56m38s
